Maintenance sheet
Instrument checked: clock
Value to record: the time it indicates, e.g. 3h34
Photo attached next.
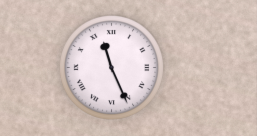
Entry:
11h26
